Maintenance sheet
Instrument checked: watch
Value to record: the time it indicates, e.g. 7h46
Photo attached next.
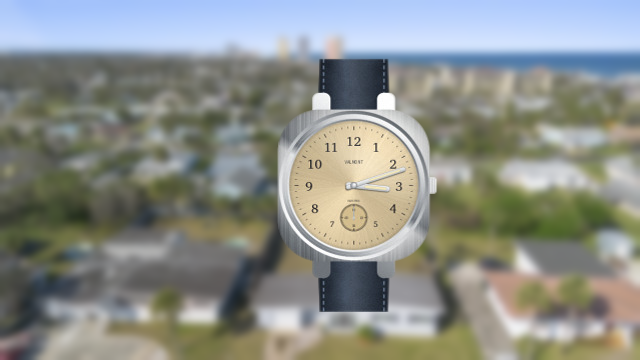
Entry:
3h12
